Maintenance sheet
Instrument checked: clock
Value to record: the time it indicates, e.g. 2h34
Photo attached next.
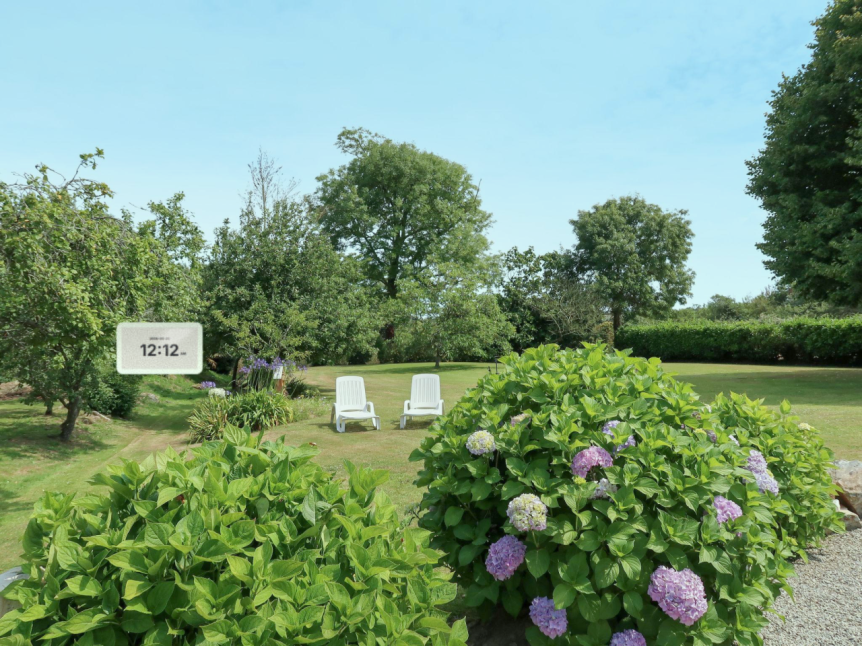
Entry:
12h12
